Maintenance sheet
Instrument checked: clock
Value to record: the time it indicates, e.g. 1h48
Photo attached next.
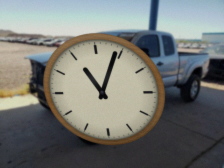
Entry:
11h04
